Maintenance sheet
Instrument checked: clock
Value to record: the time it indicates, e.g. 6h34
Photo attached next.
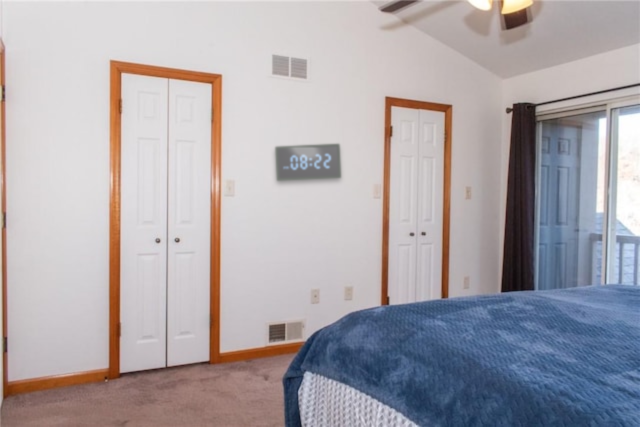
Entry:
8h22
